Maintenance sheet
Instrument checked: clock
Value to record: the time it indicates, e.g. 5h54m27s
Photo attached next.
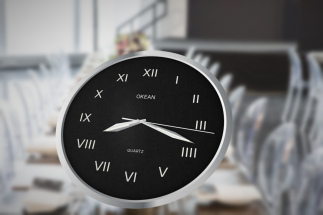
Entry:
8h18m16s
